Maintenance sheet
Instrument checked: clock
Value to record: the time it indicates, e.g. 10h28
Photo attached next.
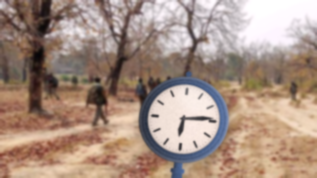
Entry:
6h14
